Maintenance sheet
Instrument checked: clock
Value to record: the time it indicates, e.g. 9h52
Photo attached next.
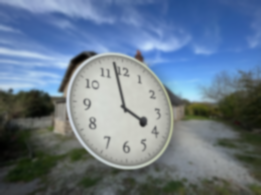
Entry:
3h58
